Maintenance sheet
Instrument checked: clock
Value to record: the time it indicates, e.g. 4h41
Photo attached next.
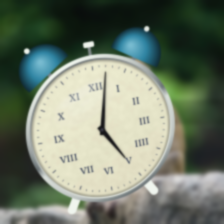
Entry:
5h02
